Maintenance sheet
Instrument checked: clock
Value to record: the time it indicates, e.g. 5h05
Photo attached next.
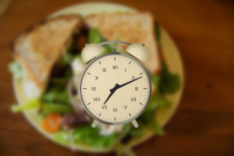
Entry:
7h11
